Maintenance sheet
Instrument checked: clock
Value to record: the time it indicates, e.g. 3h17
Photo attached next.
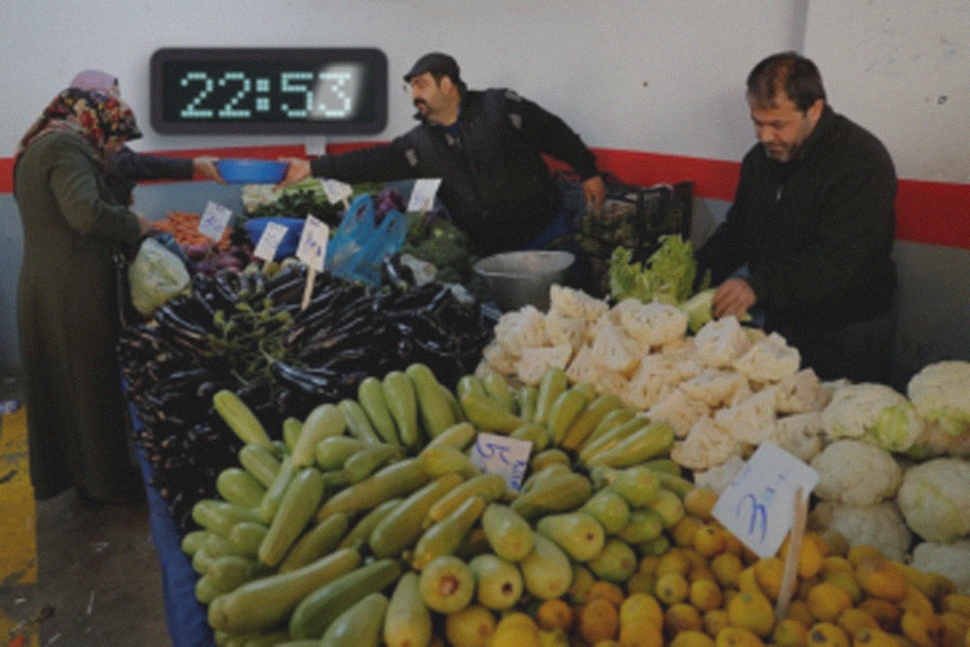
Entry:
22h53
